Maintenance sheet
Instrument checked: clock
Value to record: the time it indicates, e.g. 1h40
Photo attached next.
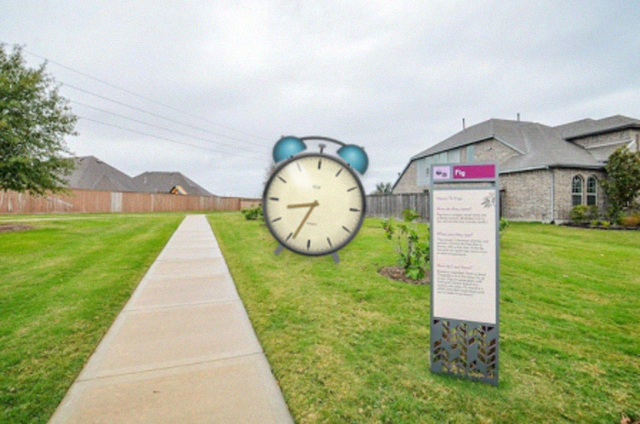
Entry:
8h34
